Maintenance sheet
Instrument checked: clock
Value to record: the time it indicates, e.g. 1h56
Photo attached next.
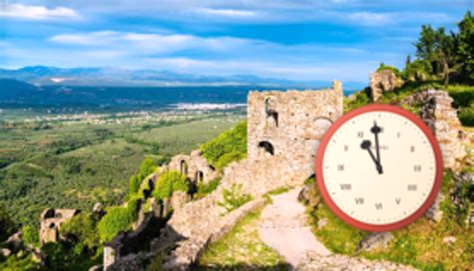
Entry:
10h59
